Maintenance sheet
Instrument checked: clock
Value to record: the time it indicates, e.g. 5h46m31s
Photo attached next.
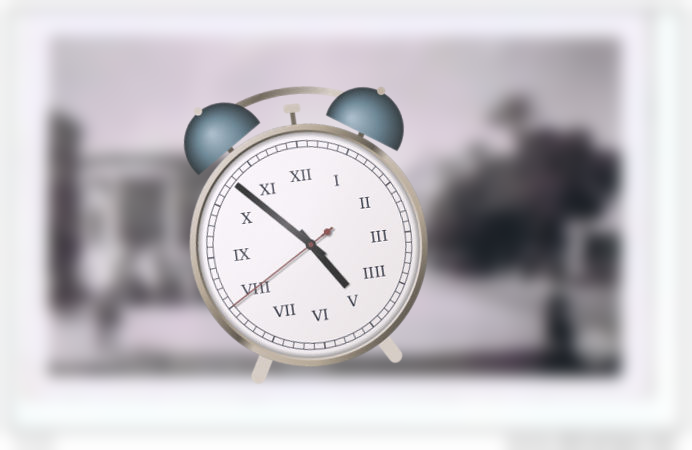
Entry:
4h52m40s
